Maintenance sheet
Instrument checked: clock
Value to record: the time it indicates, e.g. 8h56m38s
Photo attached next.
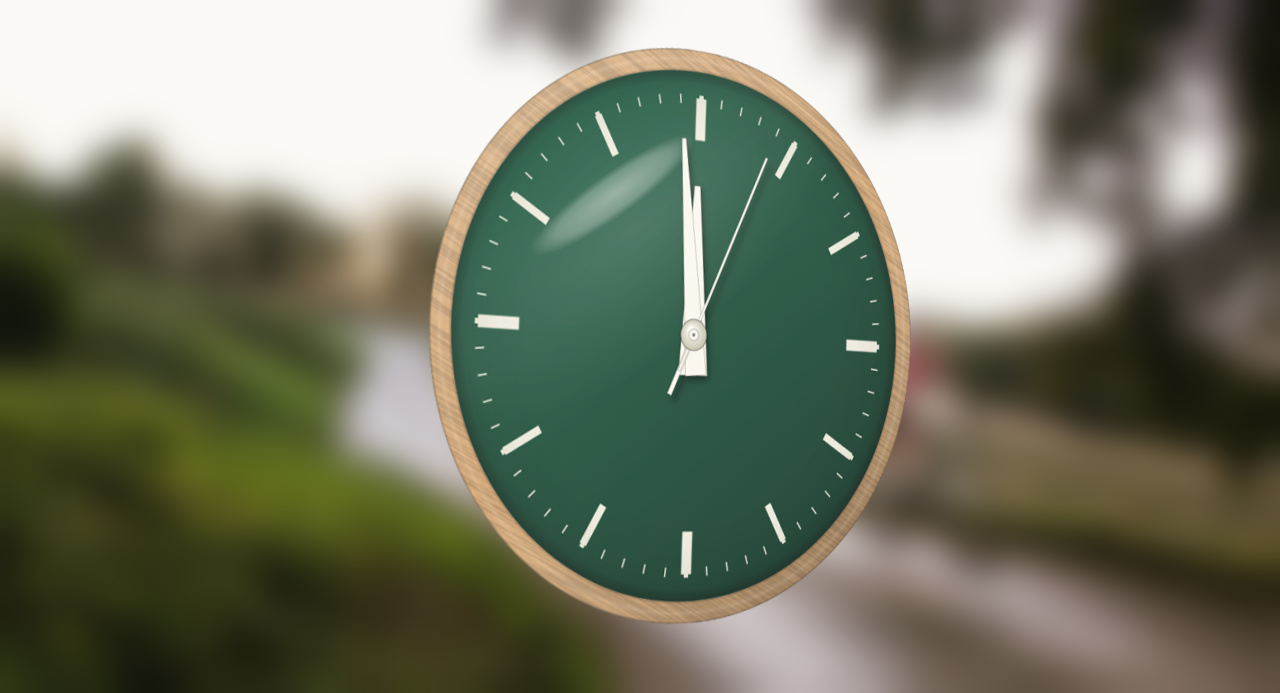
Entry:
11h59m04s
